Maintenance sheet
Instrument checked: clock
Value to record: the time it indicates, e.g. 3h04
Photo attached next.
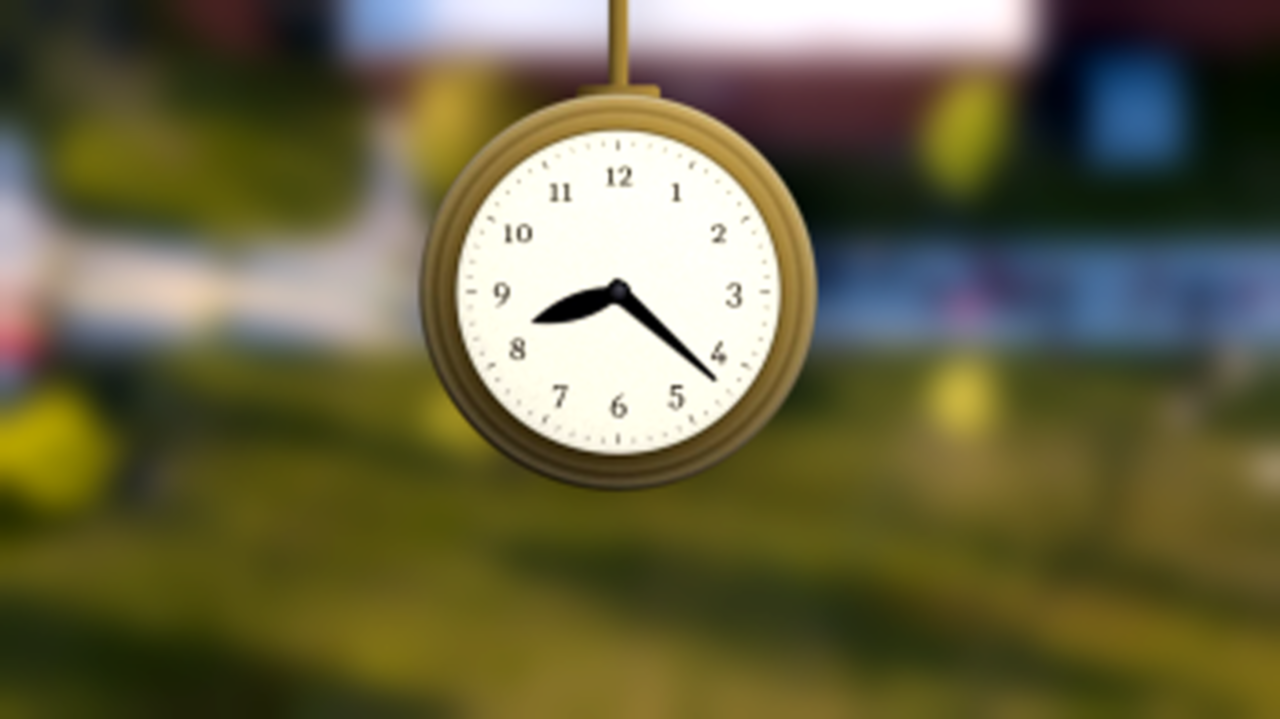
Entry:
8h22
